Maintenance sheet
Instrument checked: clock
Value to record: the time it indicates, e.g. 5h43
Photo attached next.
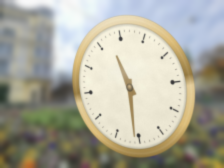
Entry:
11h31
